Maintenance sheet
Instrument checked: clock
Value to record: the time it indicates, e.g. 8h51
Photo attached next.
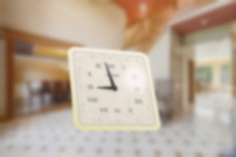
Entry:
8h58
